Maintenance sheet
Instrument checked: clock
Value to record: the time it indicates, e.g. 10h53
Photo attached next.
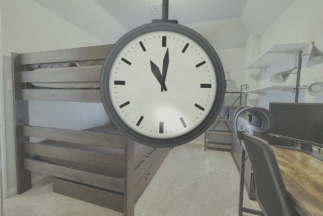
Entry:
11h01
